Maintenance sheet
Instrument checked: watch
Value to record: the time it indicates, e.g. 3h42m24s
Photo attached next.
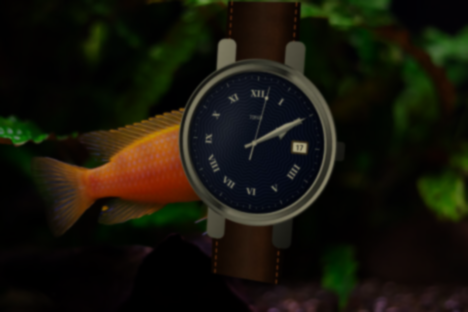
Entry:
2h10m02s
